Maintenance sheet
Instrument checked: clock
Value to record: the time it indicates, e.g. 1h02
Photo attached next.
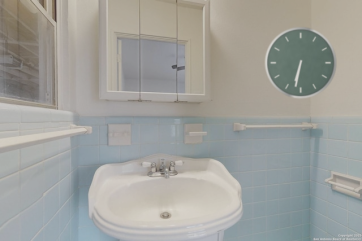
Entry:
6h32
